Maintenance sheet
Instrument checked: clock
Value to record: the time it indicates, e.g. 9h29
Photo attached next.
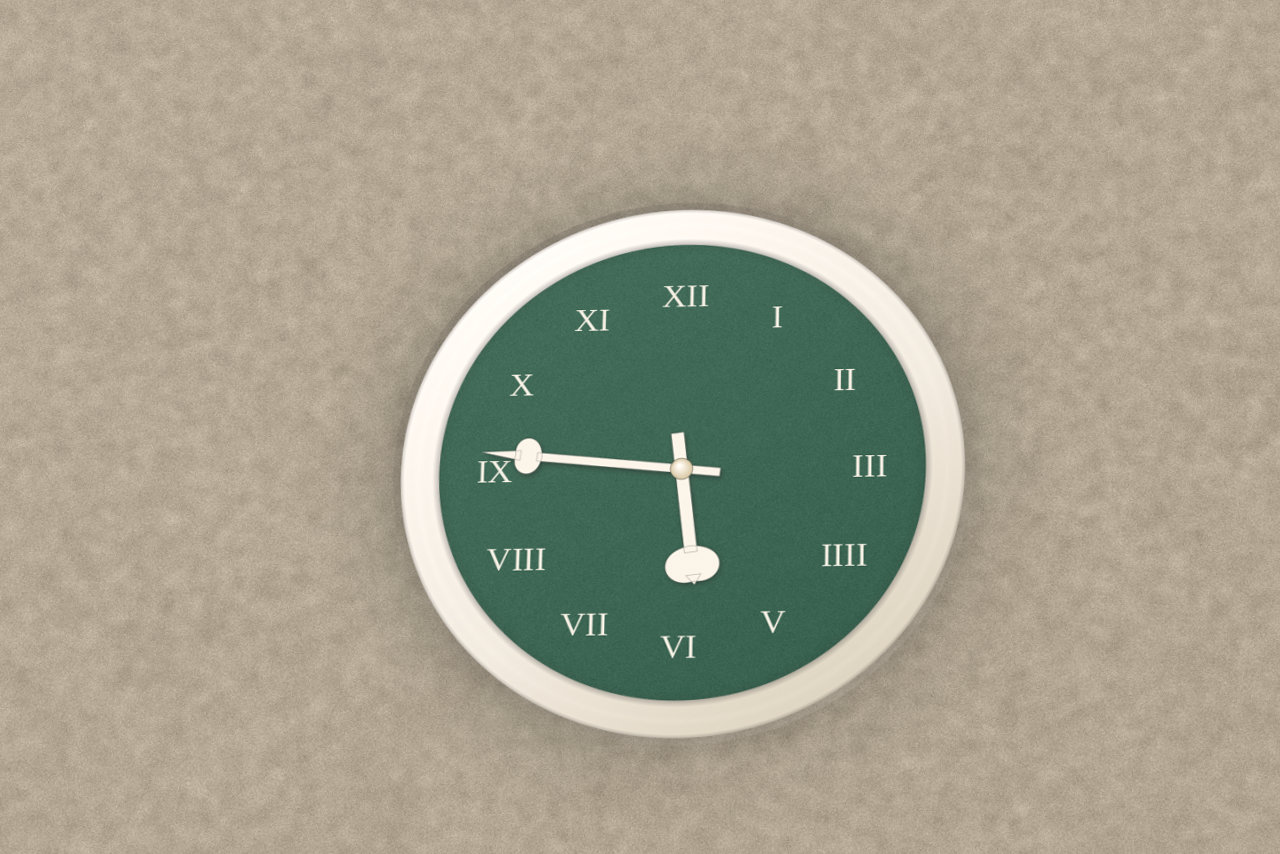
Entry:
5h46
